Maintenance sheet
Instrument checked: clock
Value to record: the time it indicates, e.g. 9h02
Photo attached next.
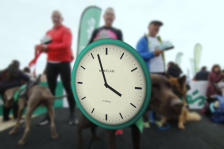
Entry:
3h57
